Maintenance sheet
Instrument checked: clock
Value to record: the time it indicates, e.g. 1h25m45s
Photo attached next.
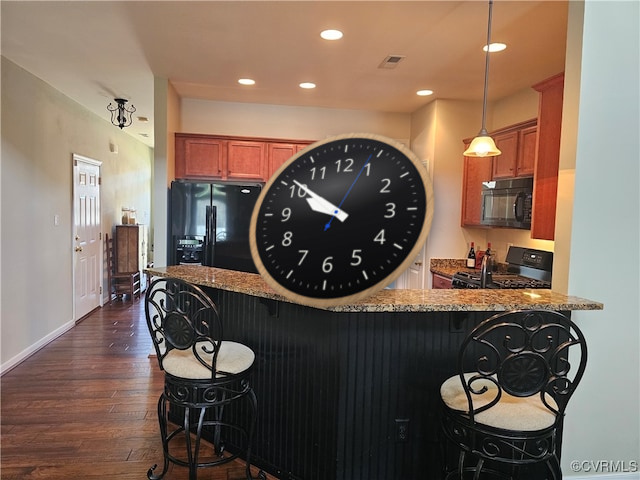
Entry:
9h51m04s
